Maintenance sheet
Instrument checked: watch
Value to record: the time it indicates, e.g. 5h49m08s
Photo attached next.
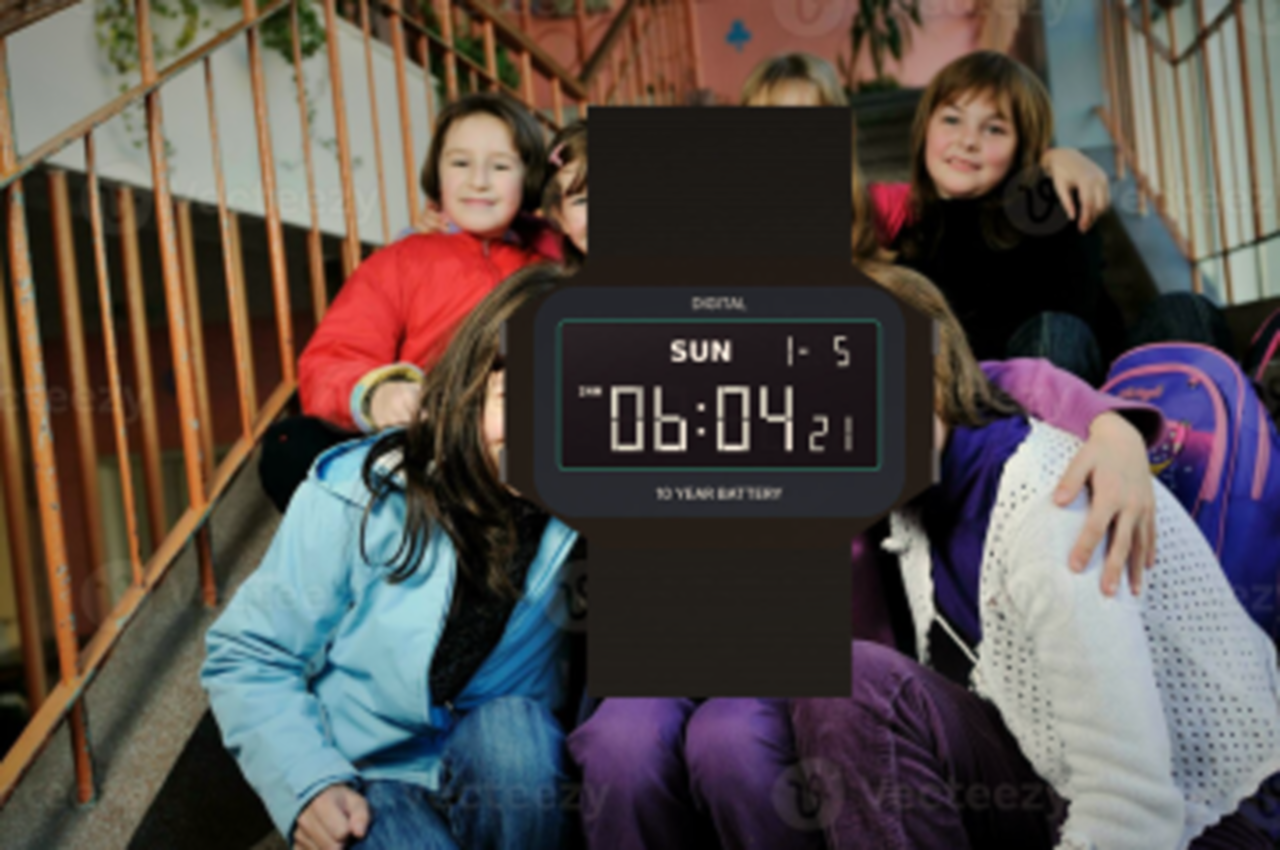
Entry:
6h04m21s
